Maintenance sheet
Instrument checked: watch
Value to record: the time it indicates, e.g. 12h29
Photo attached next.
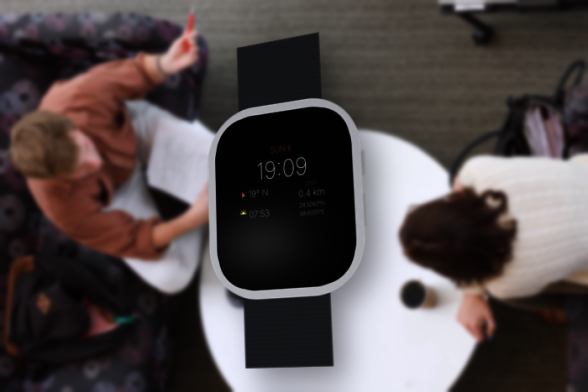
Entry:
19h09
